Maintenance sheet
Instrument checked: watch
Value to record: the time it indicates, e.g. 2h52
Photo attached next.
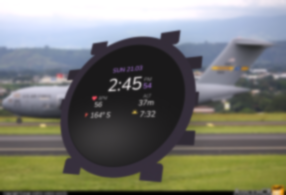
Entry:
2h45
